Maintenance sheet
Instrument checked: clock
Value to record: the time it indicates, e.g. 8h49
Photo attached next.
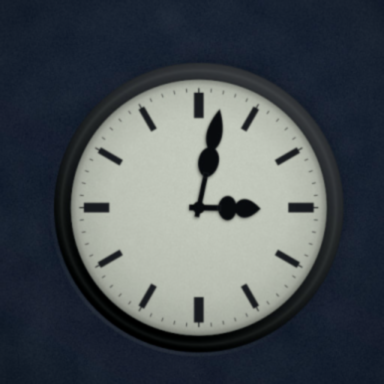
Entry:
3h02
